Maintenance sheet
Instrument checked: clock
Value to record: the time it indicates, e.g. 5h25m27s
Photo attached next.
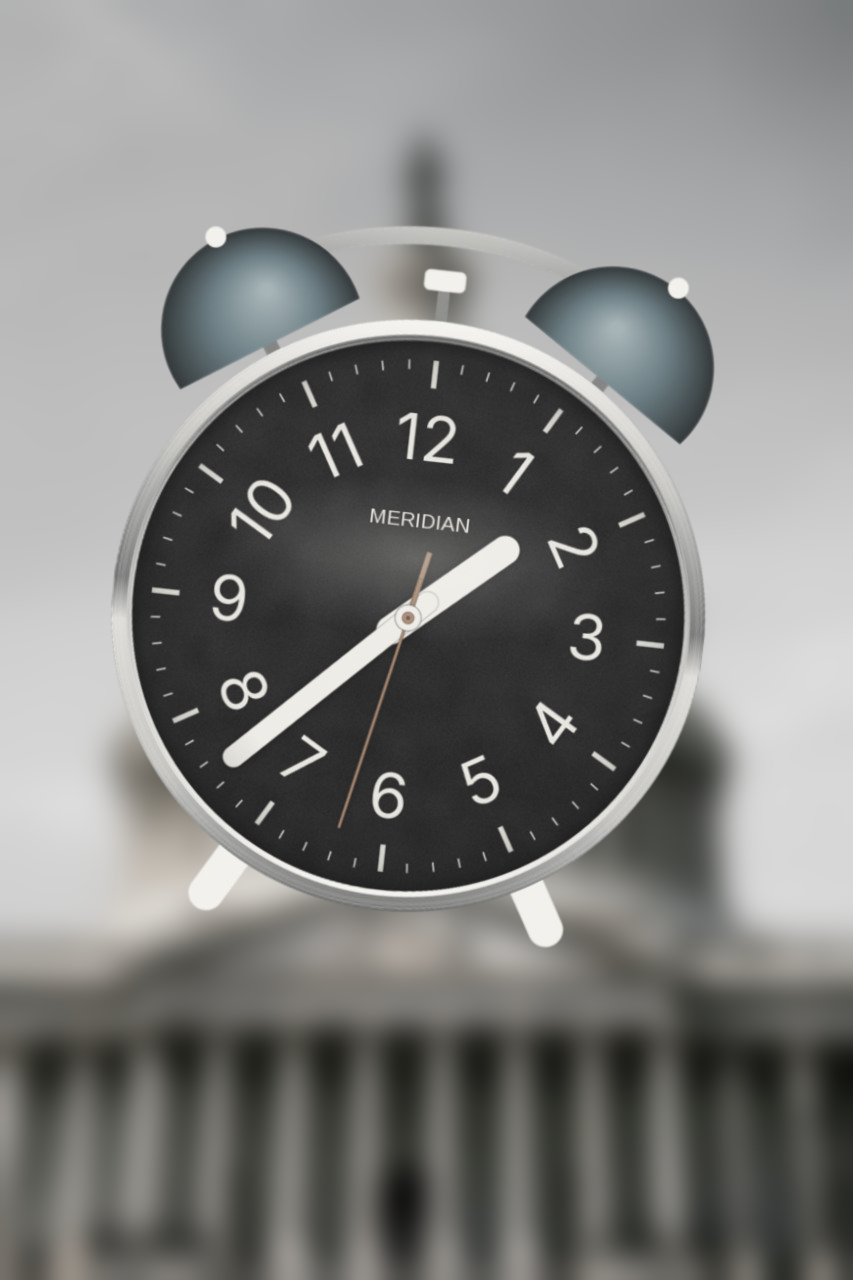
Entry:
1h37m32s
